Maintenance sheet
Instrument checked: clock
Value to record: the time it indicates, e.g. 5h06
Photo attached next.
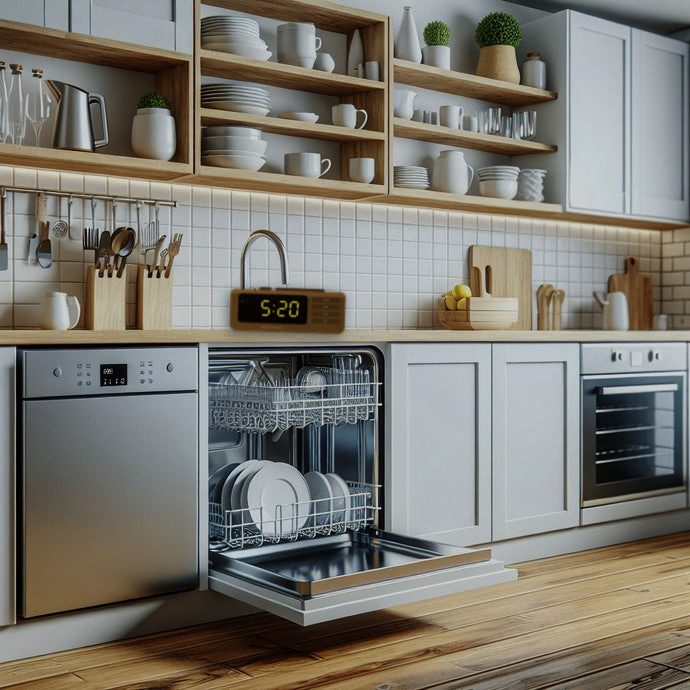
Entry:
5h20
